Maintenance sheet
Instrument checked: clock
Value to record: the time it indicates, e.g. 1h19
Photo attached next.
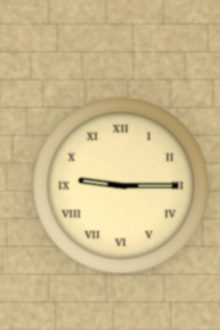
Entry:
9h15
